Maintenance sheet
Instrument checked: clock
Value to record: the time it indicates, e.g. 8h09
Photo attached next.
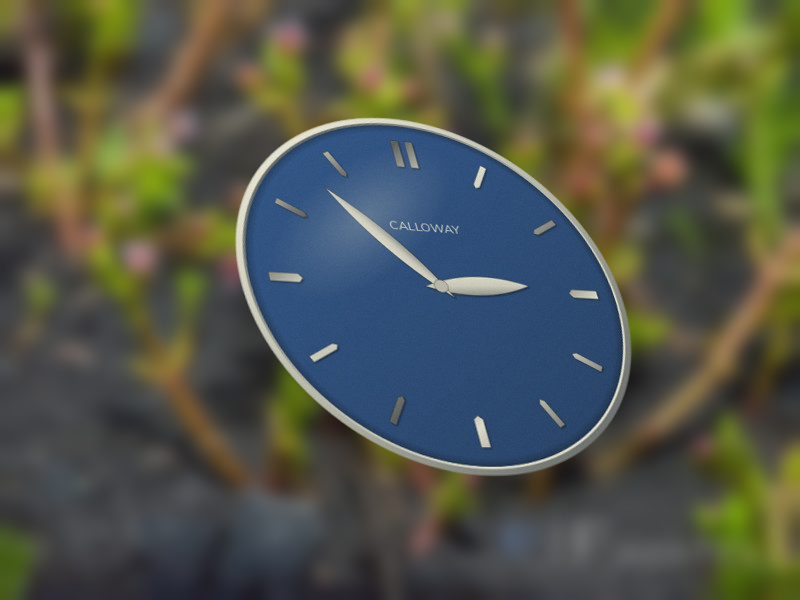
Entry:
2h53
